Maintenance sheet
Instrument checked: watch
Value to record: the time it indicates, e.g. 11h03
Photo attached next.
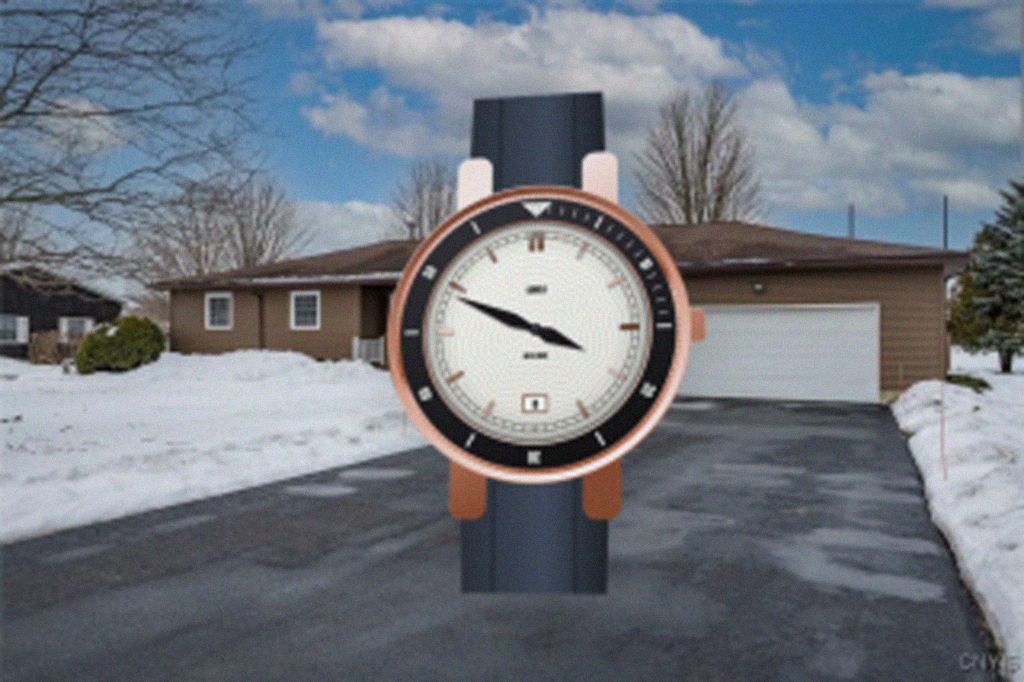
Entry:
3h49
